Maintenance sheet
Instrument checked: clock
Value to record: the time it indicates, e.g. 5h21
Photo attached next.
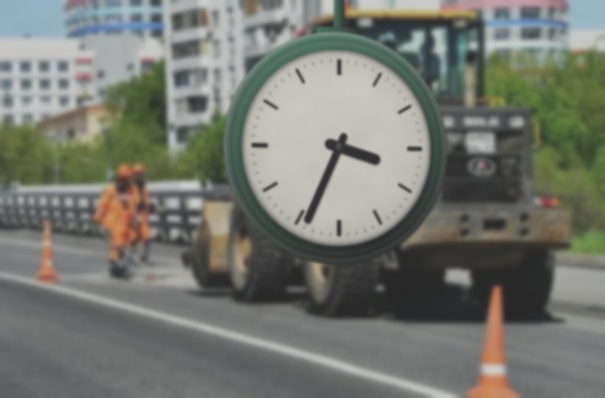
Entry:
3h34
